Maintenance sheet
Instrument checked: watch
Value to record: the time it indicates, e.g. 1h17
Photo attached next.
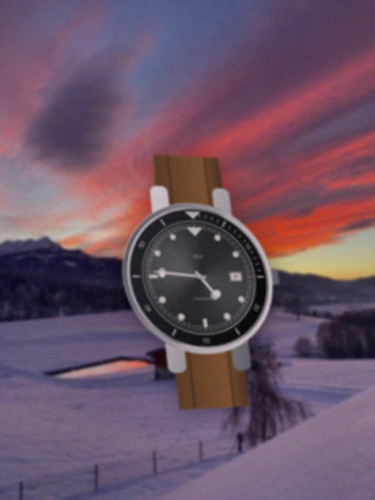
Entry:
4h46
